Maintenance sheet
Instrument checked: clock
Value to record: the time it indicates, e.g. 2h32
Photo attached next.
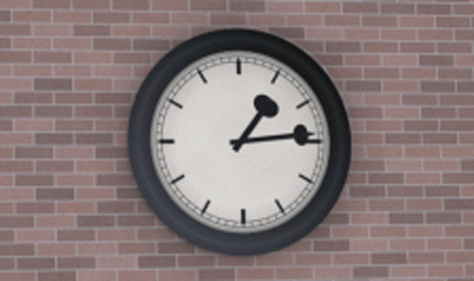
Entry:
1h14
